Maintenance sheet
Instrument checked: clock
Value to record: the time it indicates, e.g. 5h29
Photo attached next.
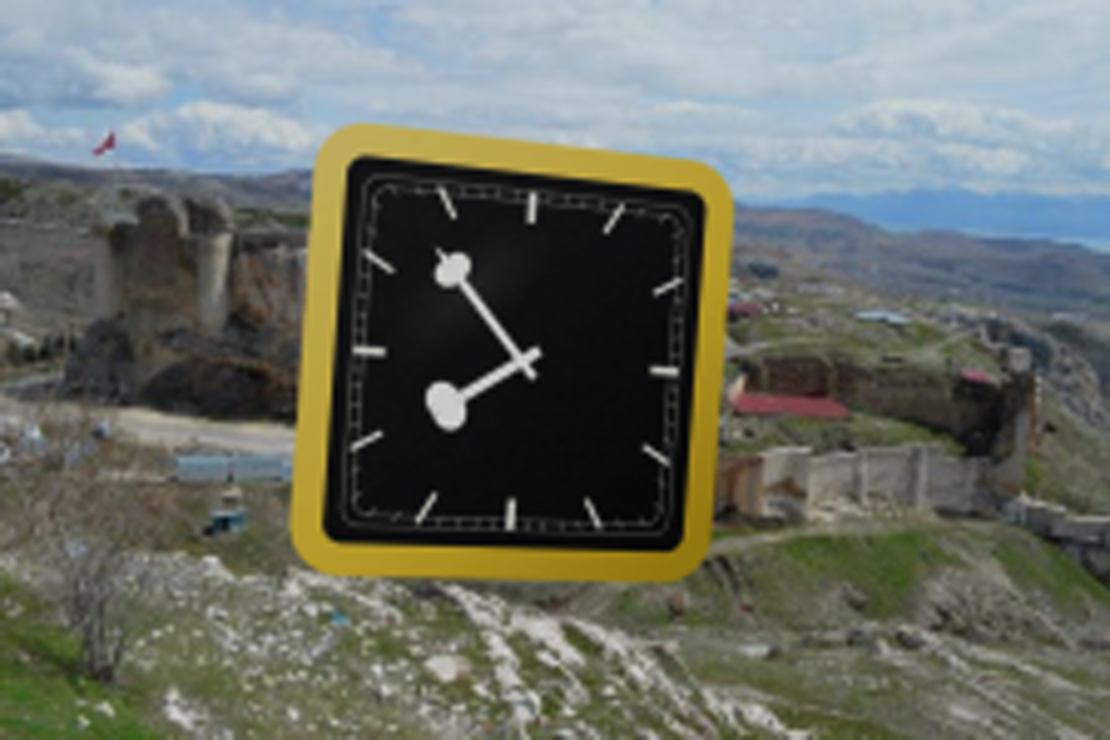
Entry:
7h53
